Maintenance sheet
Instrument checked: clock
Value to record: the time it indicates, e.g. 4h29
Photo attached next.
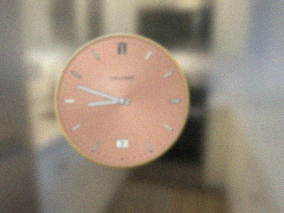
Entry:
8h48
